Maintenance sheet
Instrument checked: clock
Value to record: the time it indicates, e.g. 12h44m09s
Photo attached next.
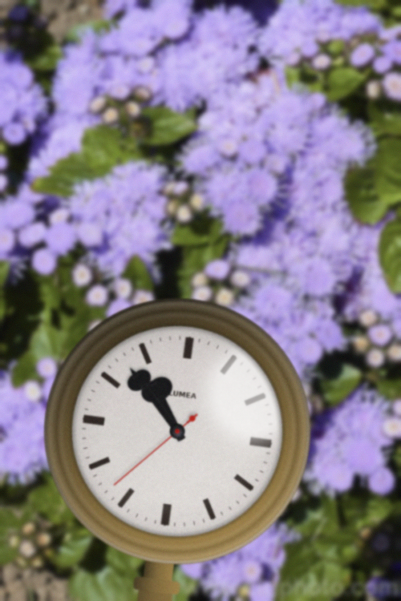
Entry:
10h52m37s
